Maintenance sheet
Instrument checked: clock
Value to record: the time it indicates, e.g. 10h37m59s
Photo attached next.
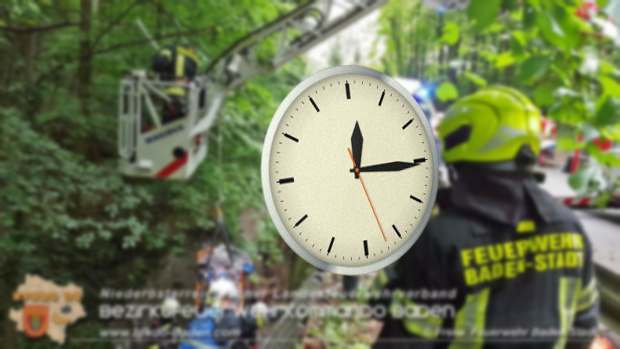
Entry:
12h15m27s
